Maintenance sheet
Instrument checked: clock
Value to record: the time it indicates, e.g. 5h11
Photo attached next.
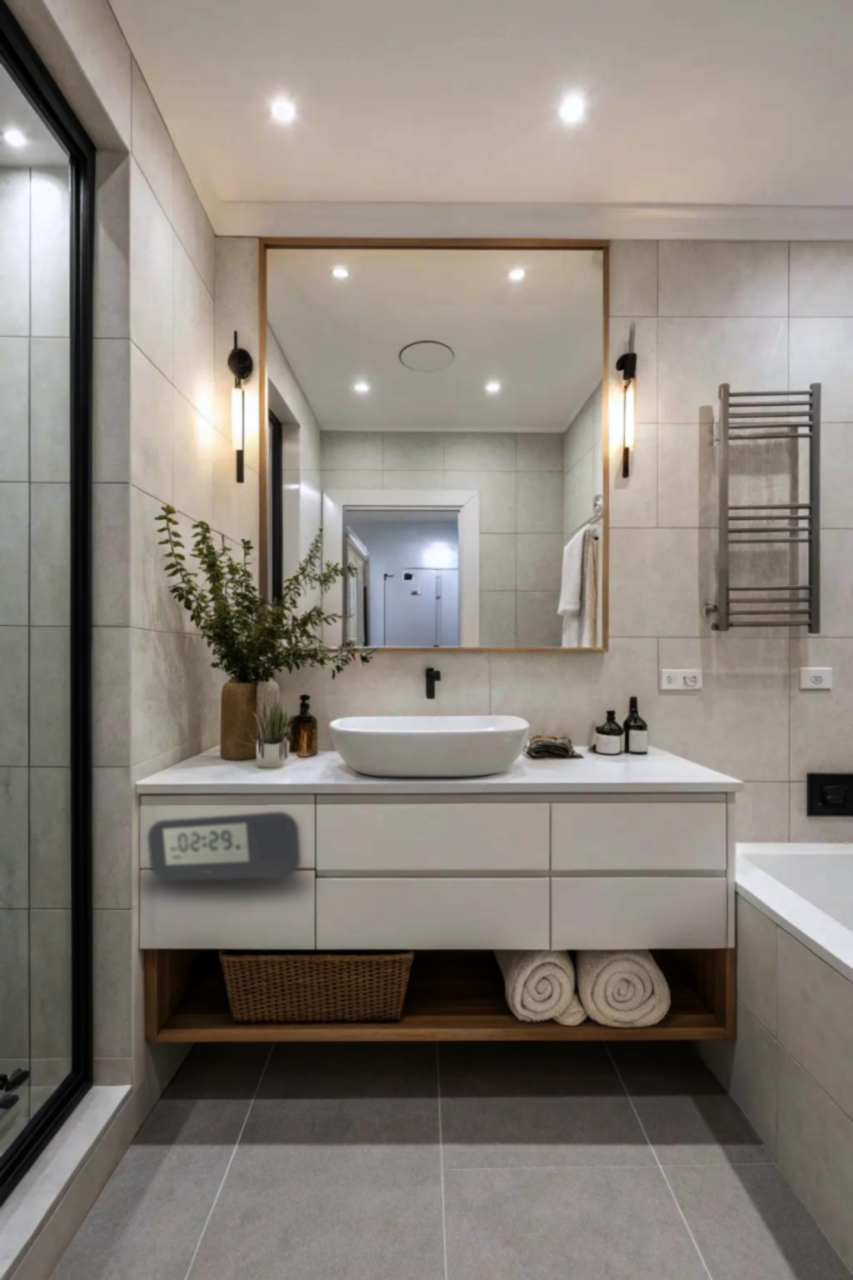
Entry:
2h29
